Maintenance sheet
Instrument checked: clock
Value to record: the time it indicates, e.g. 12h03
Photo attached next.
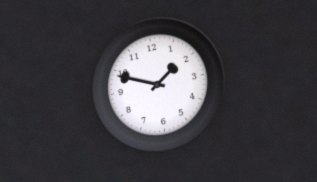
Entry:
1h49
